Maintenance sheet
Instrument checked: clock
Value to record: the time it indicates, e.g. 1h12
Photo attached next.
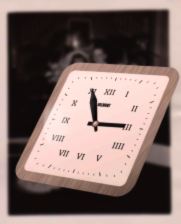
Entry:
2h55
